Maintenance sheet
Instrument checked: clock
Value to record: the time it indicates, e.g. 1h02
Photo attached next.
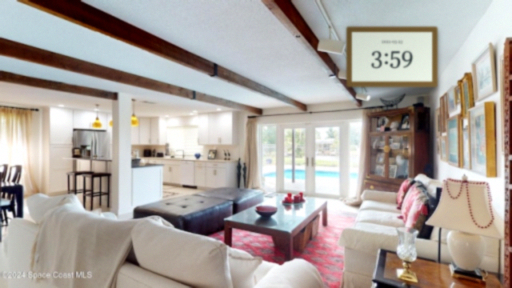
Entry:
3h59
